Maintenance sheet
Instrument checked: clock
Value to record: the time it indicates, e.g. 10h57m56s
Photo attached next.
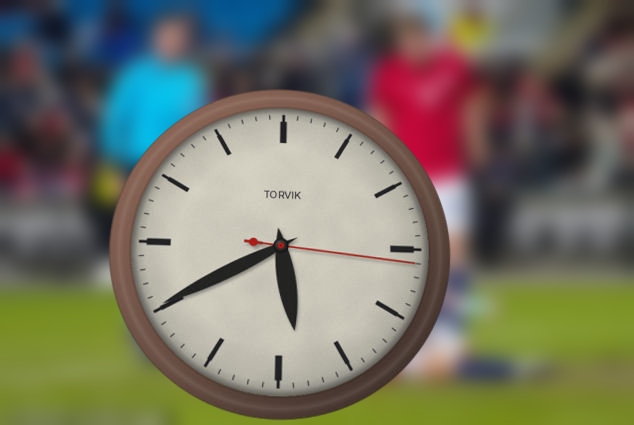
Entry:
5h40m16s
